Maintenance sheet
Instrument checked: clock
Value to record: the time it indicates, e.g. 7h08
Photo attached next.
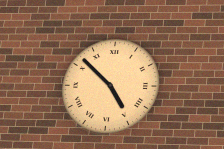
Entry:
4h52
